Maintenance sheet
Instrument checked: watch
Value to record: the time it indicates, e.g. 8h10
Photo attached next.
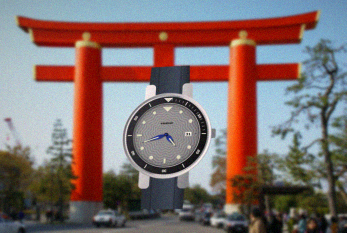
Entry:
4h42
